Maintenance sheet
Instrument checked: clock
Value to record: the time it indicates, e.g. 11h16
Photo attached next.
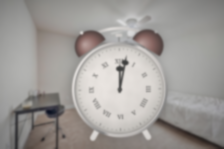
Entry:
12h02
